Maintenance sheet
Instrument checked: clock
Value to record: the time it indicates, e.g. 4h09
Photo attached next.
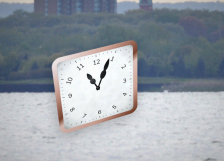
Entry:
11h04
